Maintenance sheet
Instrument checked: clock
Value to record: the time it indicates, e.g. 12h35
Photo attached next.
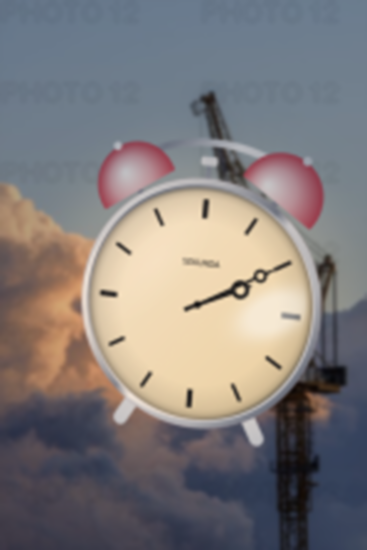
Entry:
2h10
